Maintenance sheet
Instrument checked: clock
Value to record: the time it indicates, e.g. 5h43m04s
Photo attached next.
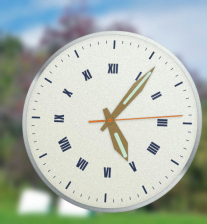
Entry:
5h06m14s
